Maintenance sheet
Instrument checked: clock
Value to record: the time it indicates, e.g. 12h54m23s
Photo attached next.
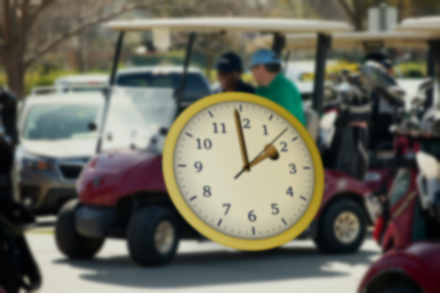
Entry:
1h59m08s
